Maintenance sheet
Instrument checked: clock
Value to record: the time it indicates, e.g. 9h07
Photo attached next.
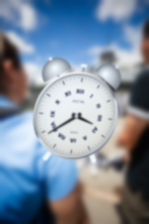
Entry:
3h39
